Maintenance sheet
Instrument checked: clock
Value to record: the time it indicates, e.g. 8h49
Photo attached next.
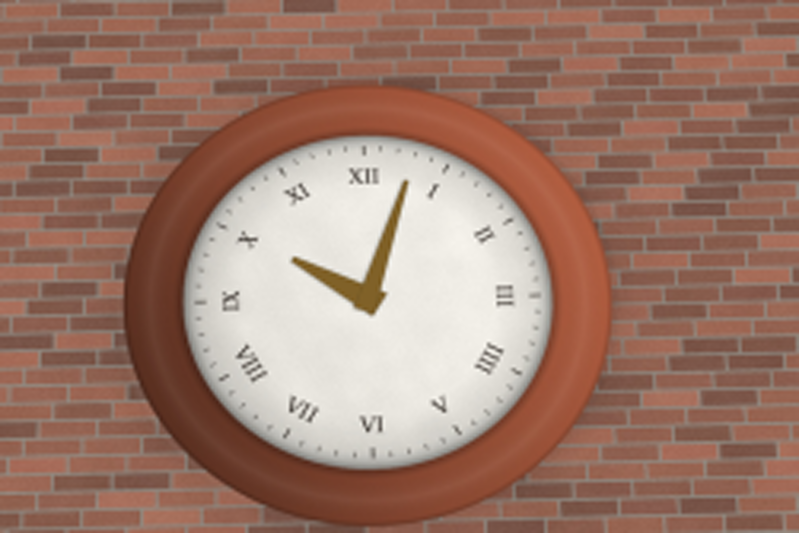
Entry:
10h03
